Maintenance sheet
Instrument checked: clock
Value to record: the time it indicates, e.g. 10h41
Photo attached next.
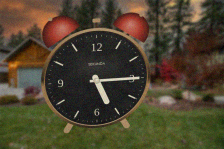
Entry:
5h15
